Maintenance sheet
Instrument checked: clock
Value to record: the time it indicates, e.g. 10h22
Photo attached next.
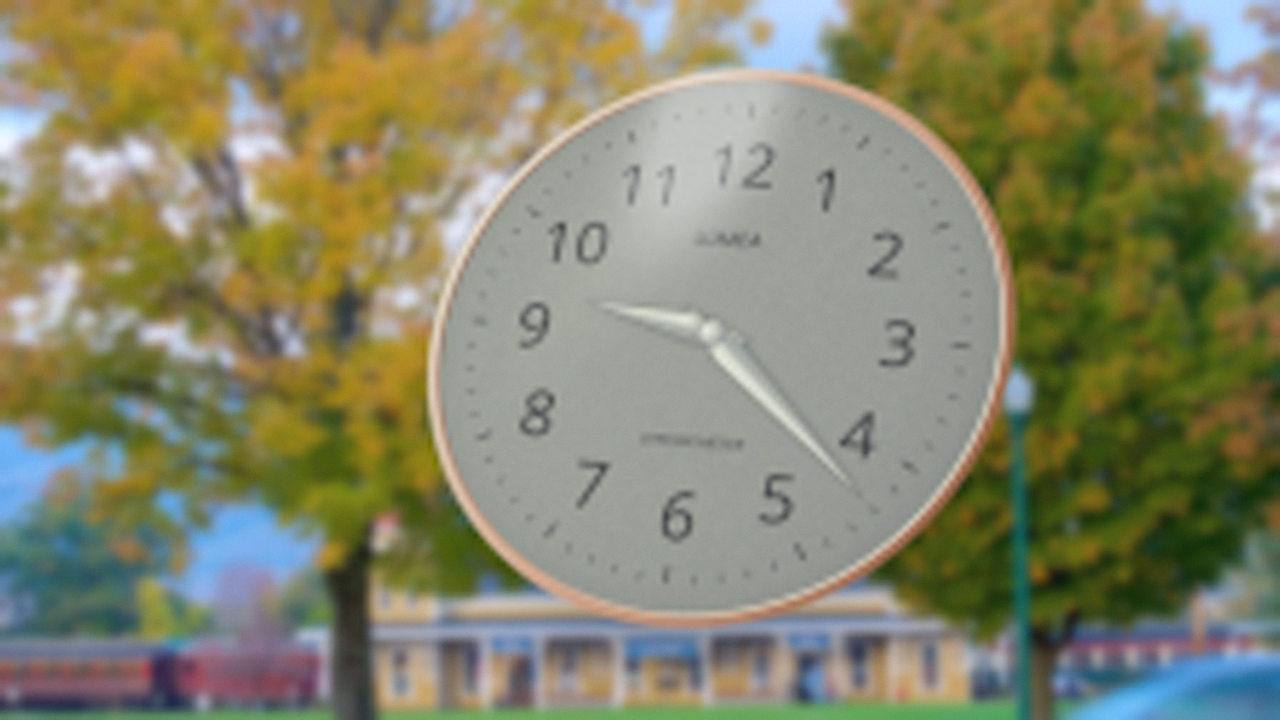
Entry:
9h22
